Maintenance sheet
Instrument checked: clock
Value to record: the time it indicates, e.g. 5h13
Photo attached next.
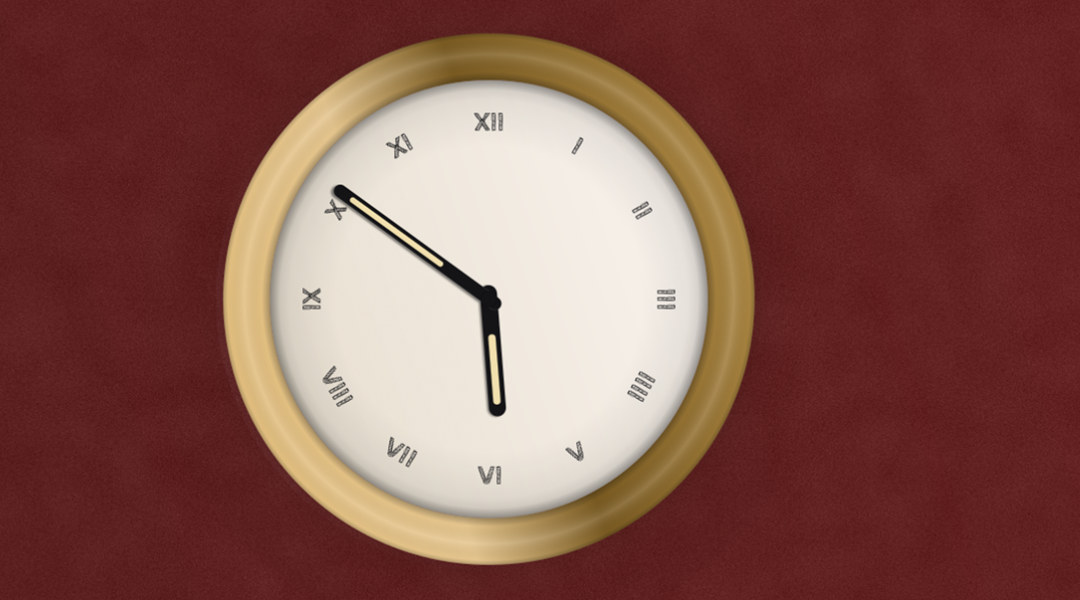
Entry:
5h51
